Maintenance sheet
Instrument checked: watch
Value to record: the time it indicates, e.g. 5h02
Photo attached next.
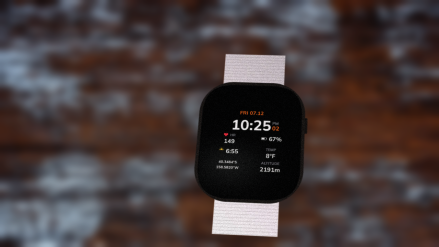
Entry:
10h25
